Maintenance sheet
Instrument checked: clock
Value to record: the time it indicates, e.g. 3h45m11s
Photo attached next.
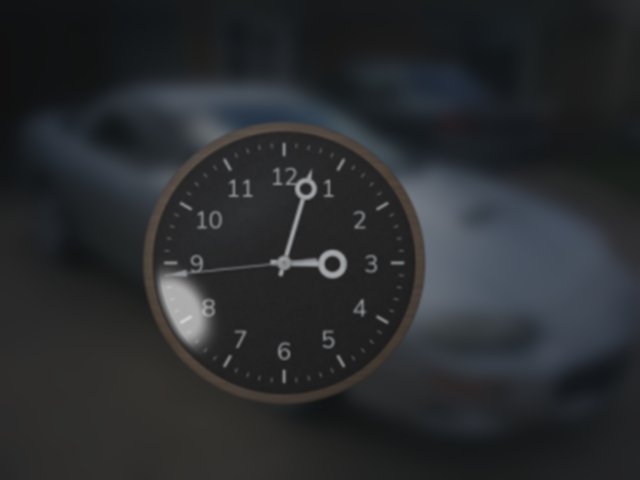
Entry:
3h02m44s
